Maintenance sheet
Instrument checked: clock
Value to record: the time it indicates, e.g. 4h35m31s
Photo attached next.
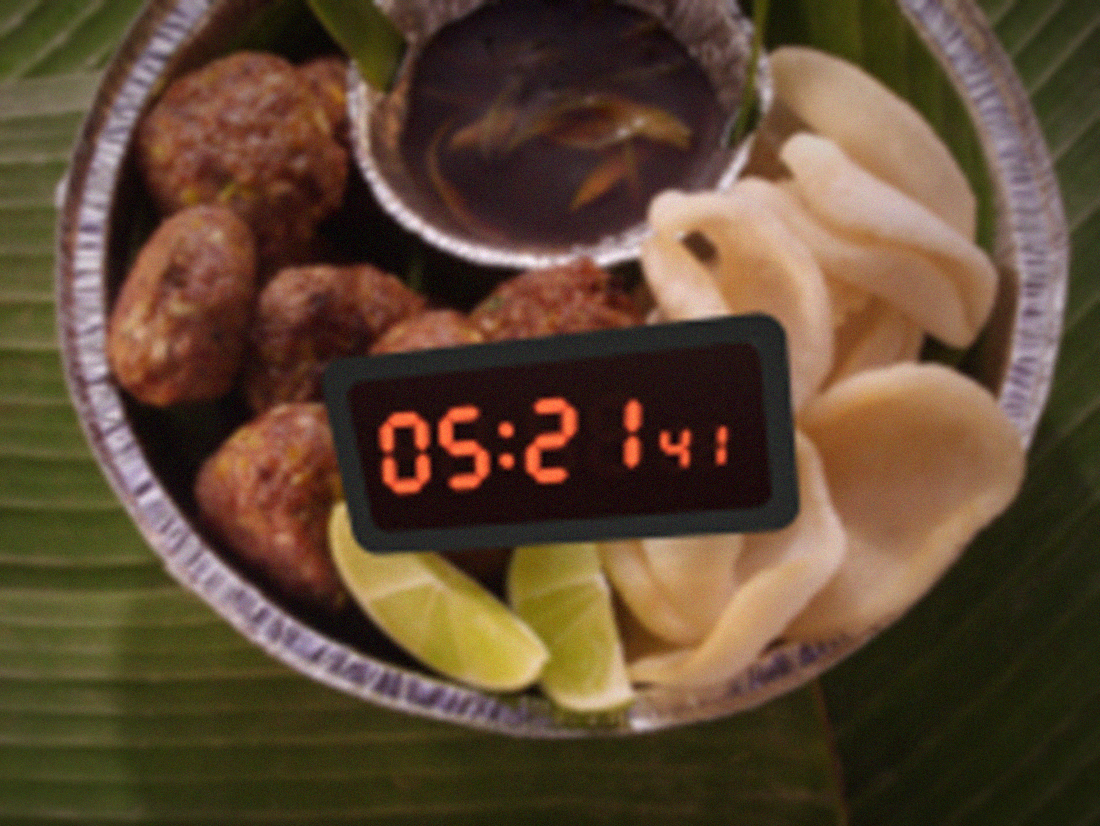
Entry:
5h21m41s
